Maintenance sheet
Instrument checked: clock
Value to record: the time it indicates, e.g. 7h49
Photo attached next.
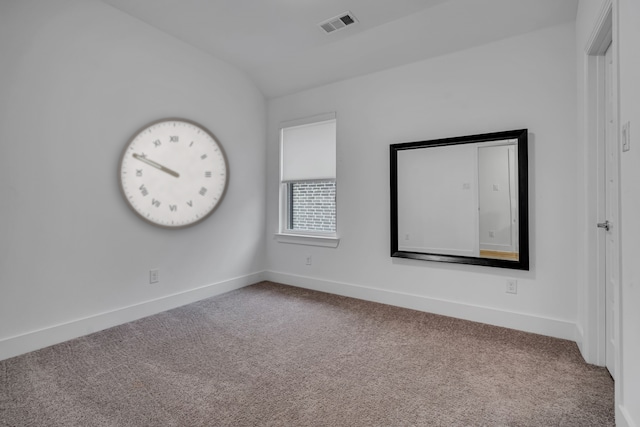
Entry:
9h49
